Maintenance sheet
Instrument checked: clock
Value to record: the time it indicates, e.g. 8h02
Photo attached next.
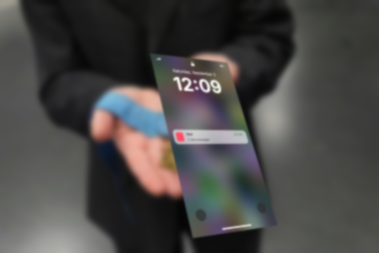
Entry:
12h09
